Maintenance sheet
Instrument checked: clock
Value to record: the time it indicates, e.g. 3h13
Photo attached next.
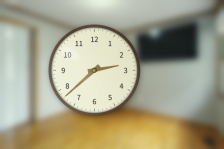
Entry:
2h38
